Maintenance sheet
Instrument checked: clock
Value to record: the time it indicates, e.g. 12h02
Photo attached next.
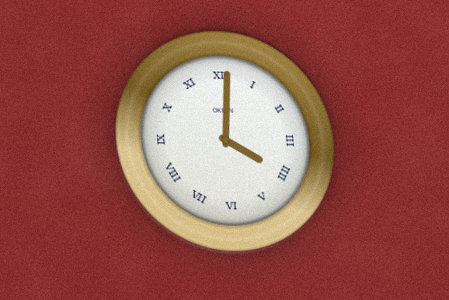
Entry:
4h01
